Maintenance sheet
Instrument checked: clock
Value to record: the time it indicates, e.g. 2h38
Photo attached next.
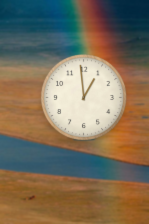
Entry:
12h59
